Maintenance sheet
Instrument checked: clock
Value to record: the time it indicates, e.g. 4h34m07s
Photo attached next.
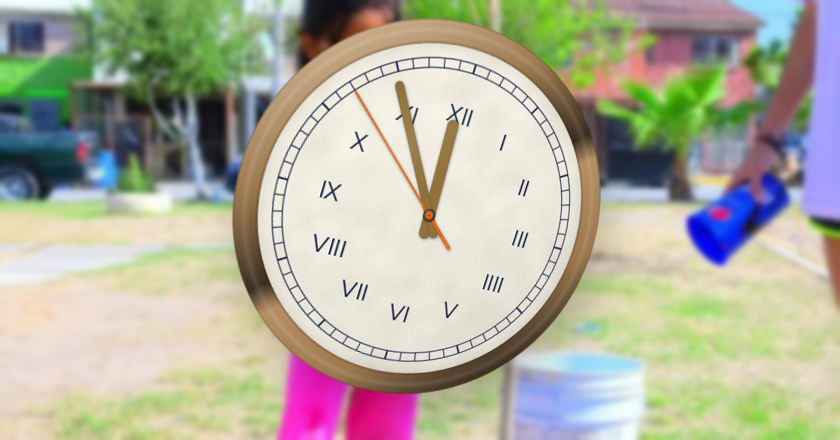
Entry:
11h54m52s
